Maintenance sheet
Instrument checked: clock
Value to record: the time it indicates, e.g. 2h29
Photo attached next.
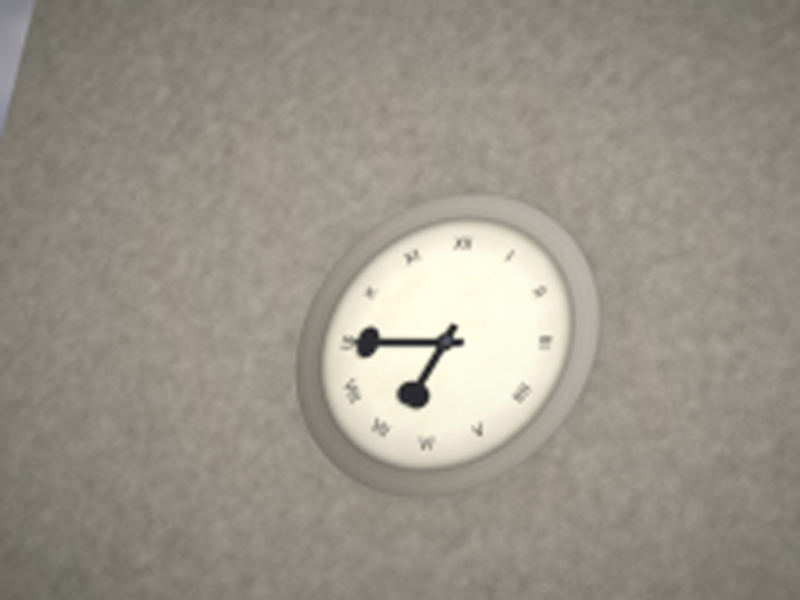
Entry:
6h45
